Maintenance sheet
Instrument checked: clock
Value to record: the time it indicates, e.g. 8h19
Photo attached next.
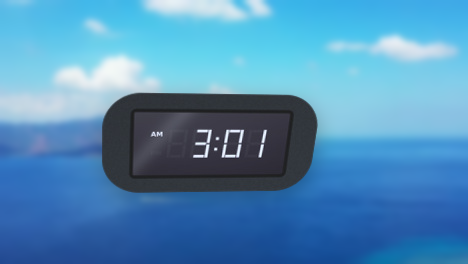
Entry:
3h01
